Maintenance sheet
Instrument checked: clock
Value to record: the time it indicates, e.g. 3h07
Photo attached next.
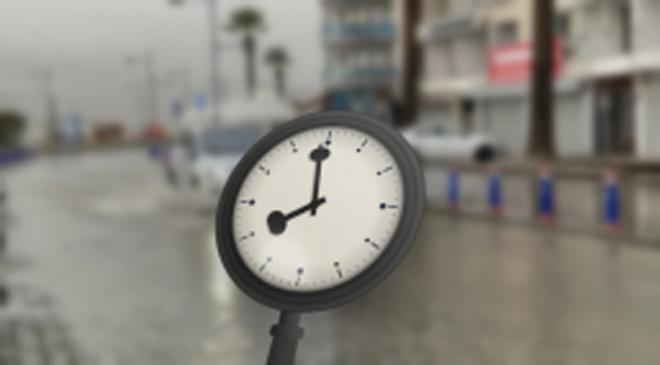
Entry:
7h59
